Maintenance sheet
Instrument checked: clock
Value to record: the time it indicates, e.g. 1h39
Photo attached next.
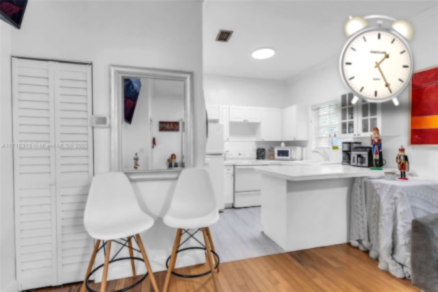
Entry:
1h25
